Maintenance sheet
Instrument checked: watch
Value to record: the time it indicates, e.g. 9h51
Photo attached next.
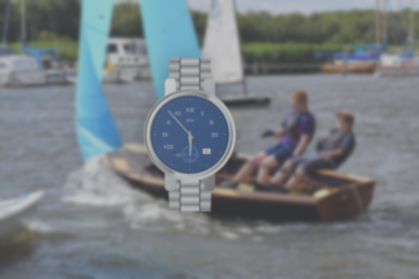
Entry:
5h53
